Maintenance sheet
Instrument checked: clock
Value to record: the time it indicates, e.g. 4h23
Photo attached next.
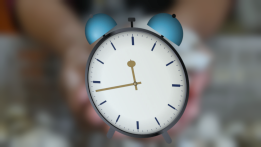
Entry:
11h43
